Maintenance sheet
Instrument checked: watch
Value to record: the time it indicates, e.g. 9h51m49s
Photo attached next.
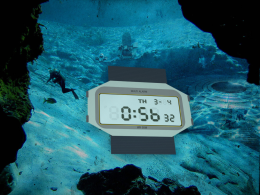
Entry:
0h56m32s
